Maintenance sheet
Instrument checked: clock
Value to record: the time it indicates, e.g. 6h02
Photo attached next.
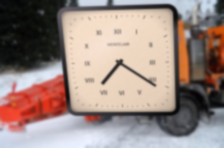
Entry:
7h21
